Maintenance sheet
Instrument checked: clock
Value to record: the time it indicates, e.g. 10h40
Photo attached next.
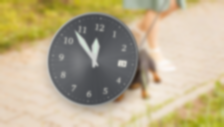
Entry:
11h53
